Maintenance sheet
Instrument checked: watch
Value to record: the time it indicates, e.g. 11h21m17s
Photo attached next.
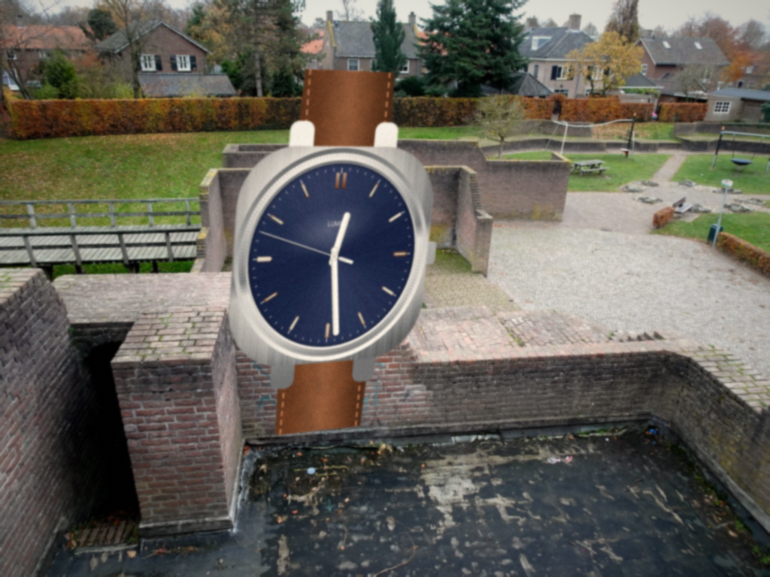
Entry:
12h28m48s
